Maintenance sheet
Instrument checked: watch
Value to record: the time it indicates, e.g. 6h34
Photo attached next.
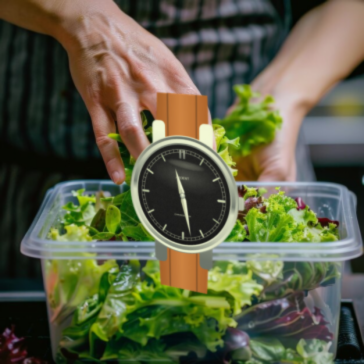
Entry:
11h28
